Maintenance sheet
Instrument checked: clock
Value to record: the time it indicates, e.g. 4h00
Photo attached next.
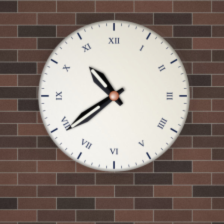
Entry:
10h39
